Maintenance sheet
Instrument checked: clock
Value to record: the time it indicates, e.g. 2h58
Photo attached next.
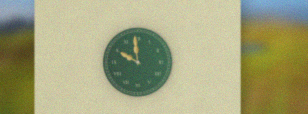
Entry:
9h59
